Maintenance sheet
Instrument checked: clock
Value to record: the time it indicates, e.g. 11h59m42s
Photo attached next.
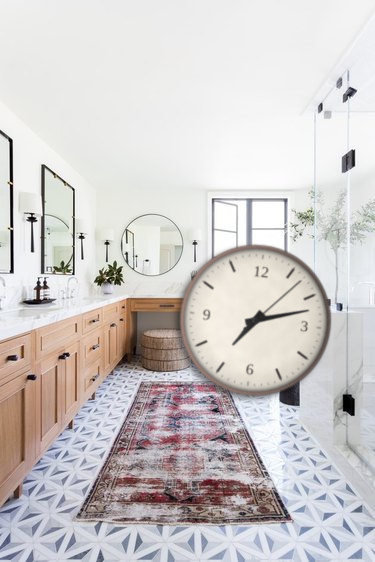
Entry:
7h12m07s
